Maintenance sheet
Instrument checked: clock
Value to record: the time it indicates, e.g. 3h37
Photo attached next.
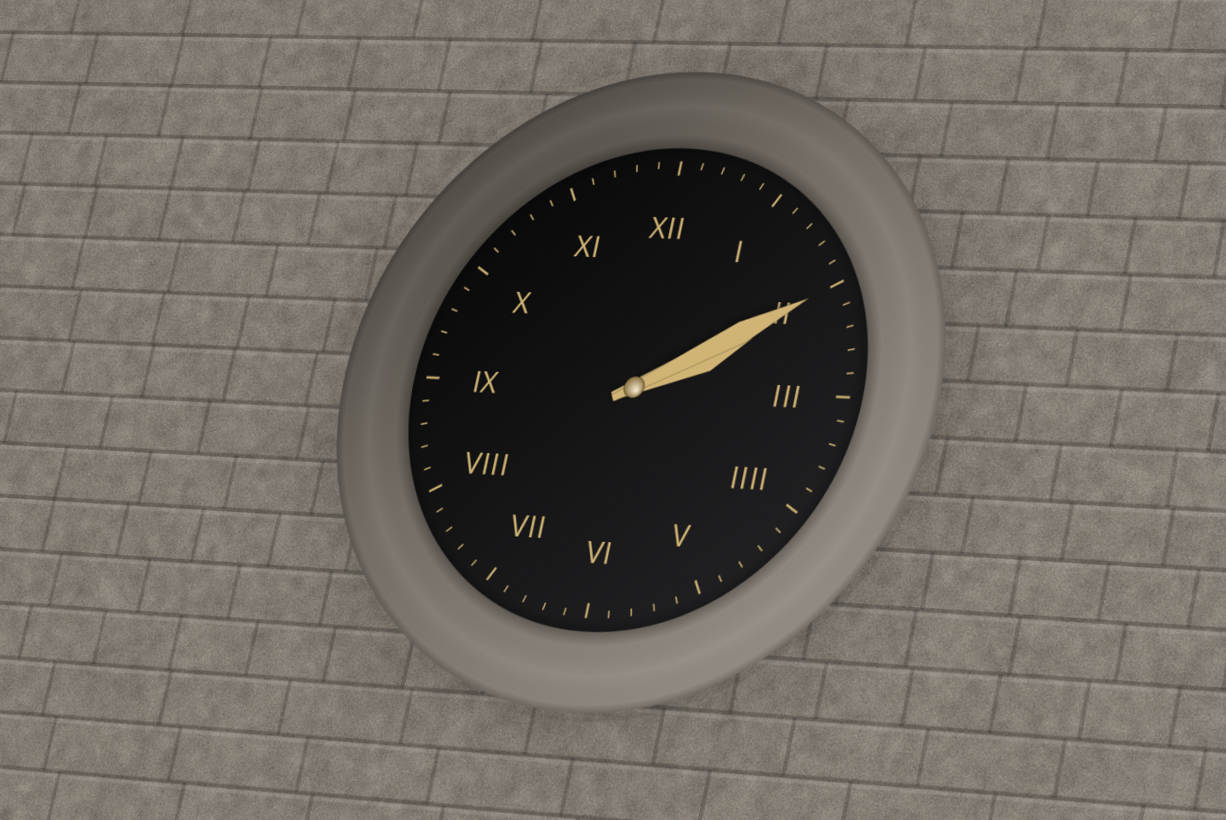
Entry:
2h10
